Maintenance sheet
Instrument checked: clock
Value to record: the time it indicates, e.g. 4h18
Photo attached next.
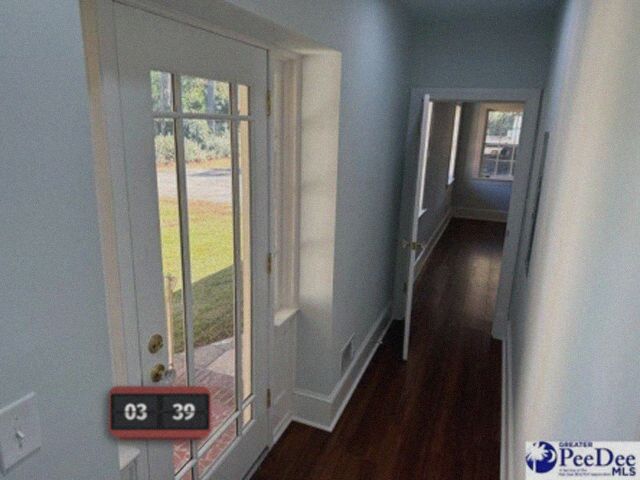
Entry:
3h39
